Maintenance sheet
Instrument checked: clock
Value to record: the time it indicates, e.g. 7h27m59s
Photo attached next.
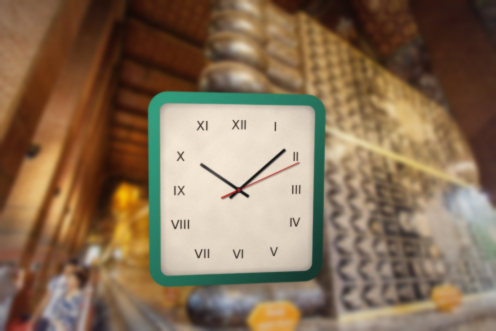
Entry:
10h08m11s
